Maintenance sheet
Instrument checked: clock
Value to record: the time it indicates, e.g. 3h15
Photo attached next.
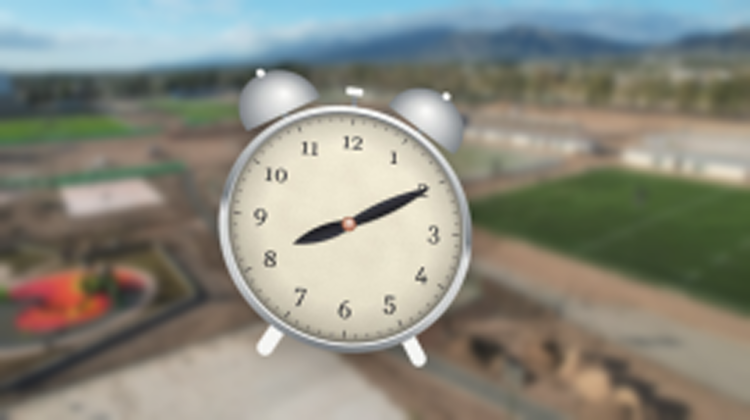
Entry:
8h10
